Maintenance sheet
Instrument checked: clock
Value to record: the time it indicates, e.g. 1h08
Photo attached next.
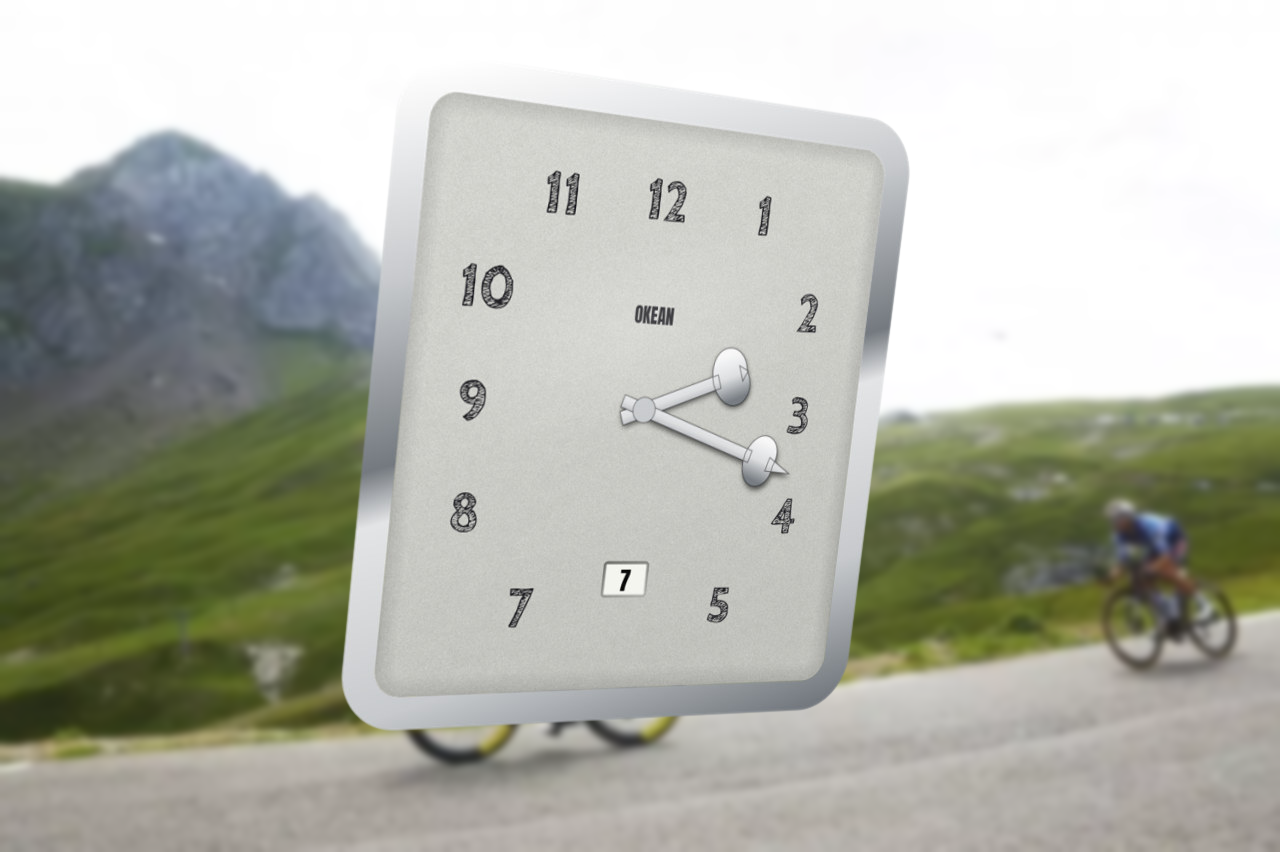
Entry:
2h18
